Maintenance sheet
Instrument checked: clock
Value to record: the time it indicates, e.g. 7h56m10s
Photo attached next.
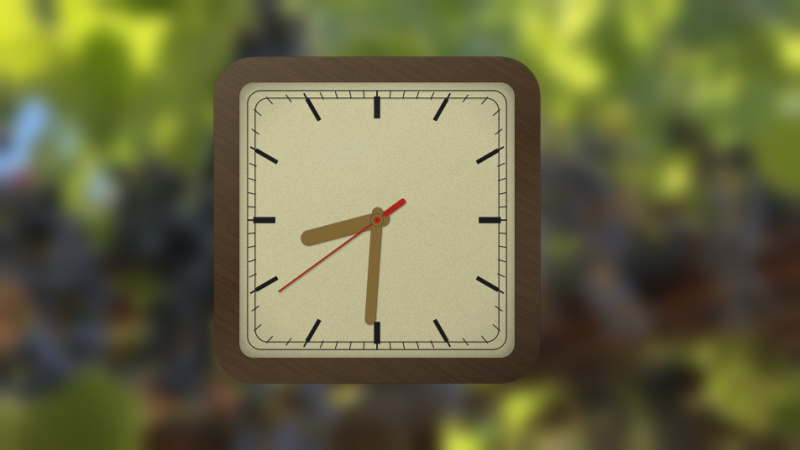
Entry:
8h30m39s
